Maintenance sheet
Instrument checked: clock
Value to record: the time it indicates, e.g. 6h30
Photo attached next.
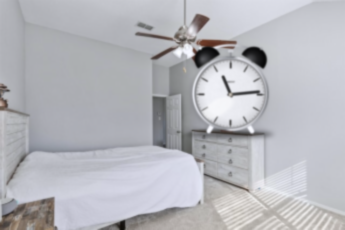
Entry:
11h14
